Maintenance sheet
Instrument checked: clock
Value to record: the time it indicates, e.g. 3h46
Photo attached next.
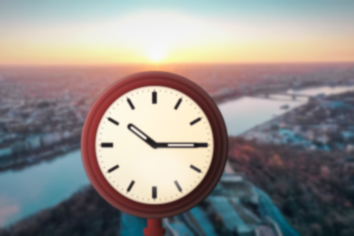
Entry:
10h15
